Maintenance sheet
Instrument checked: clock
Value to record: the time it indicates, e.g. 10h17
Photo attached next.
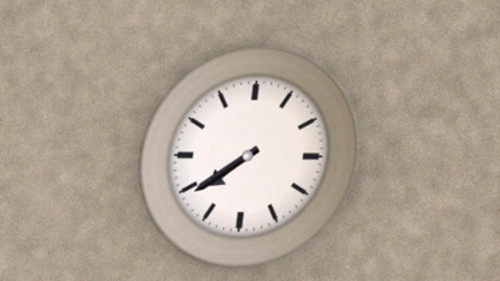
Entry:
7h39
